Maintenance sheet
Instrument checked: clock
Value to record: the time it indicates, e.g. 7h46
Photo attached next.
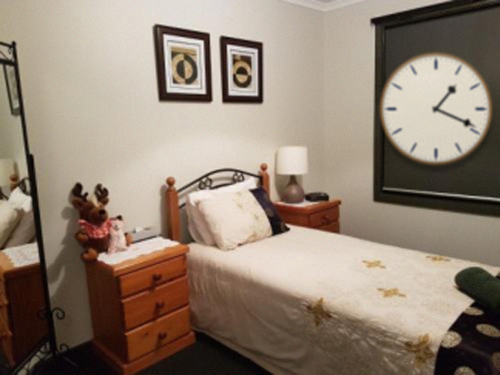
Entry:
1h19
